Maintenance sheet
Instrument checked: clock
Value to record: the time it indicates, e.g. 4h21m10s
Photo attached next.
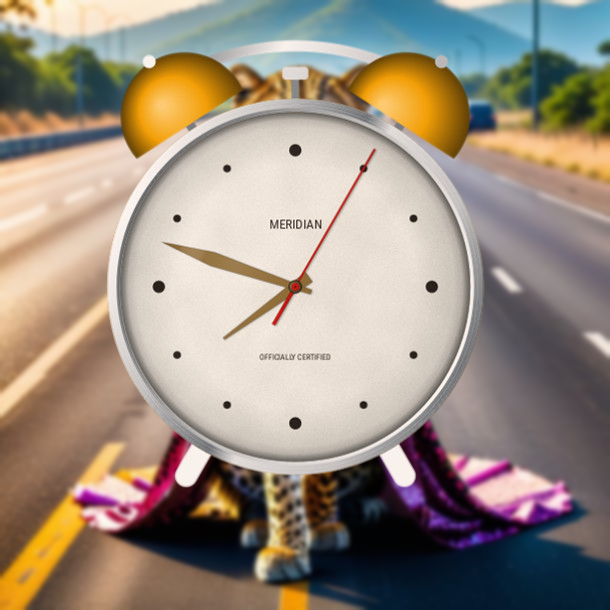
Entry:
7h48m05s
